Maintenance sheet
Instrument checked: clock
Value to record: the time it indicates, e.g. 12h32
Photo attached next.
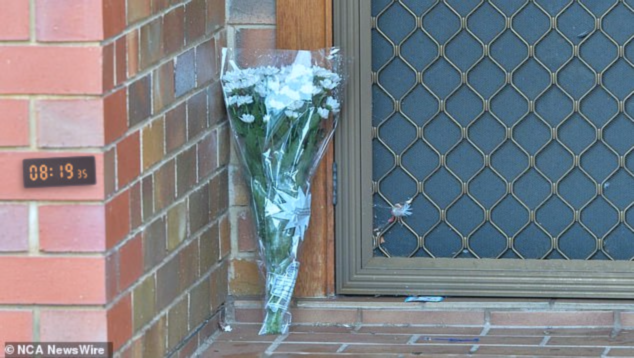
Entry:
8h19
